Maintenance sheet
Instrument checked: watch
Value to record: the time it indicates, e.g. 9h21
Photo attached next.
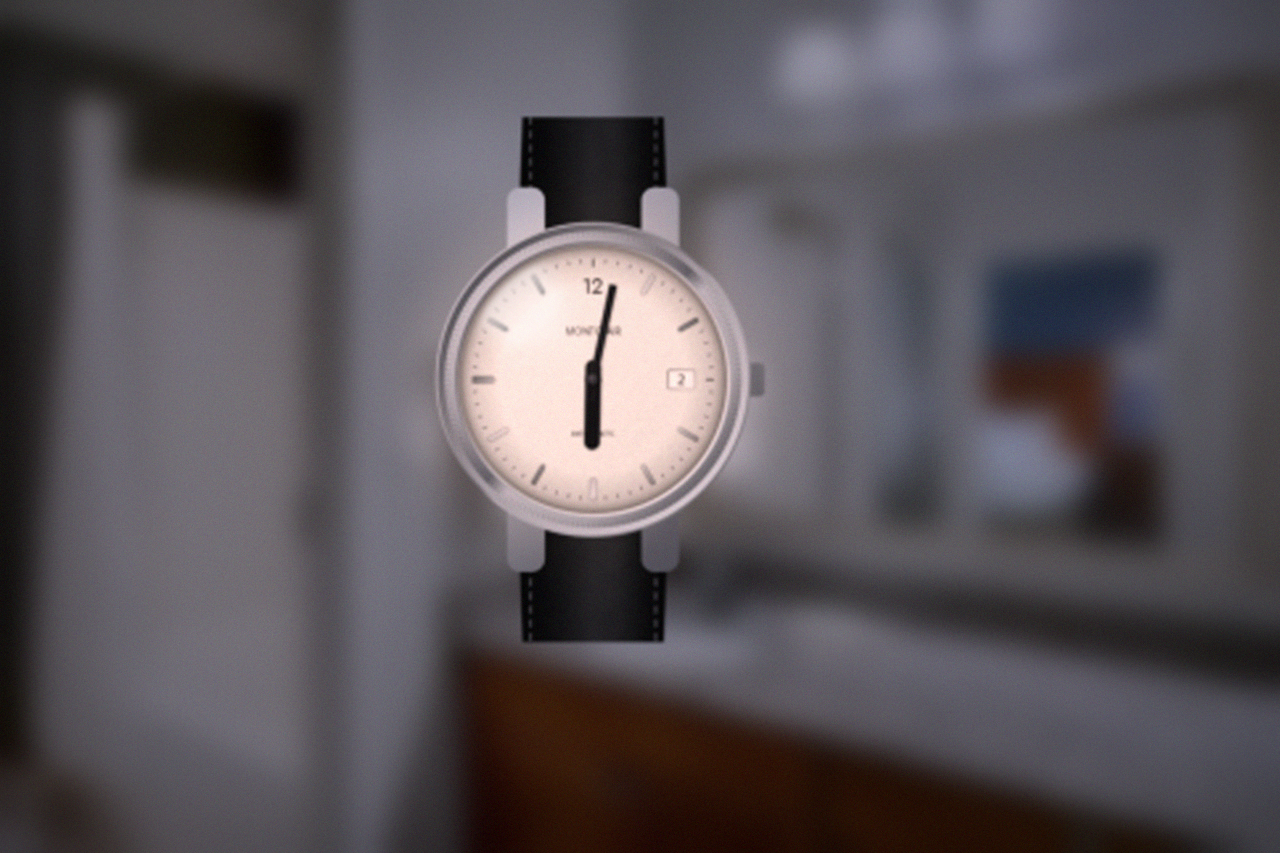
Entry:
6h02
